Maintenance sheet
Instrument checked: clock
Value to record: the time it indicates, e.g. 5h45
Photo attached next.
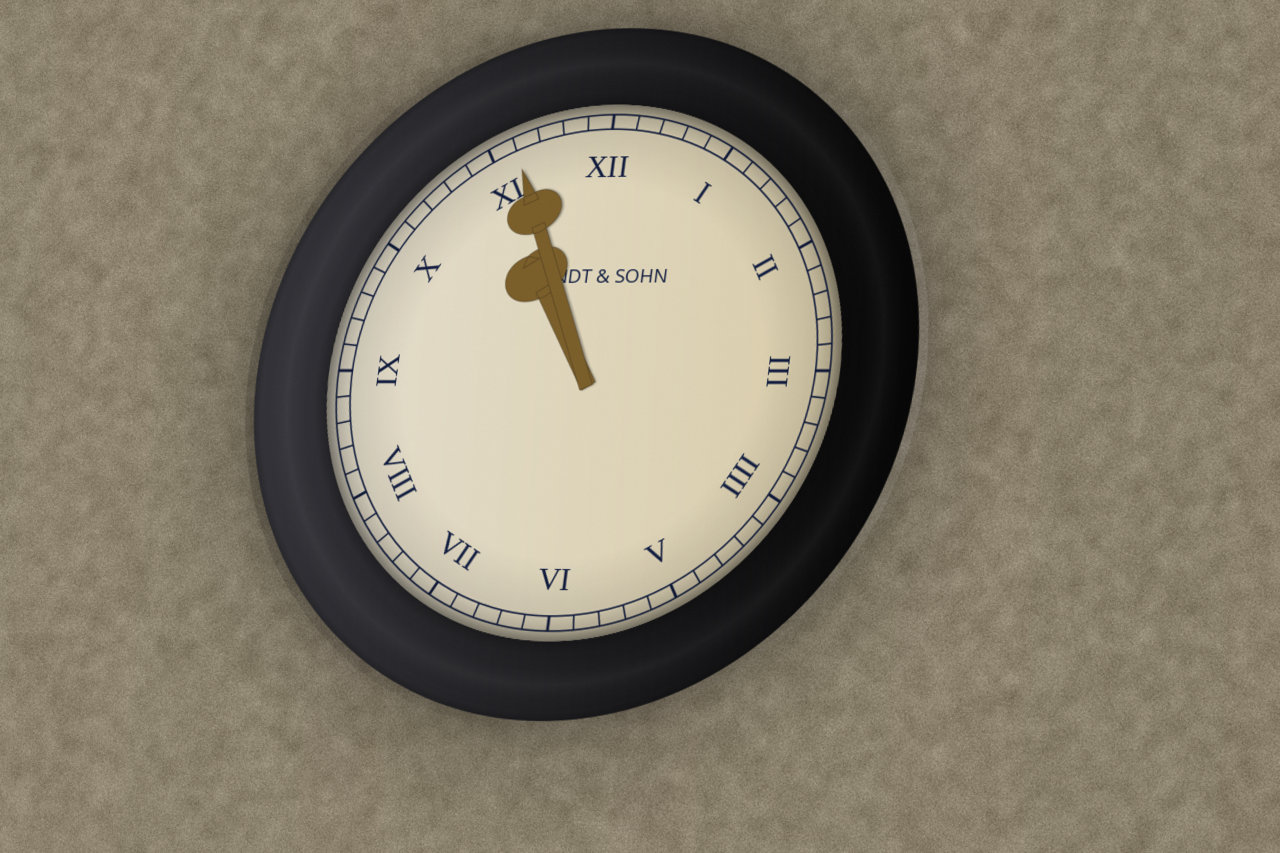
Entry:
10h56
